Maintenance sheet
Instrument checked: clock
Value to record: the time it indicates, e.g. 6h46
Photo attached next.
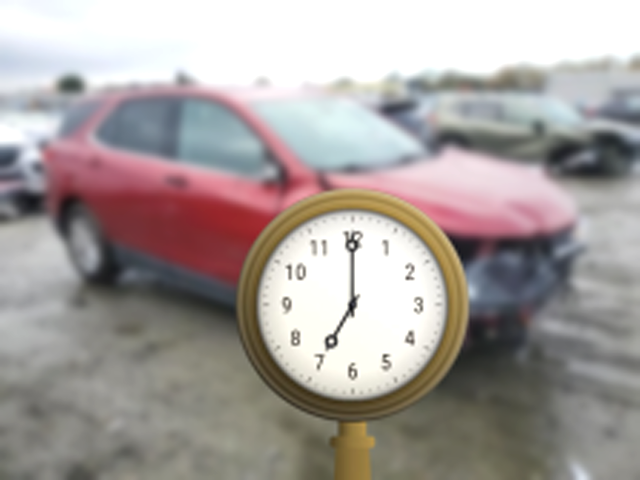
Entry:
7h00
